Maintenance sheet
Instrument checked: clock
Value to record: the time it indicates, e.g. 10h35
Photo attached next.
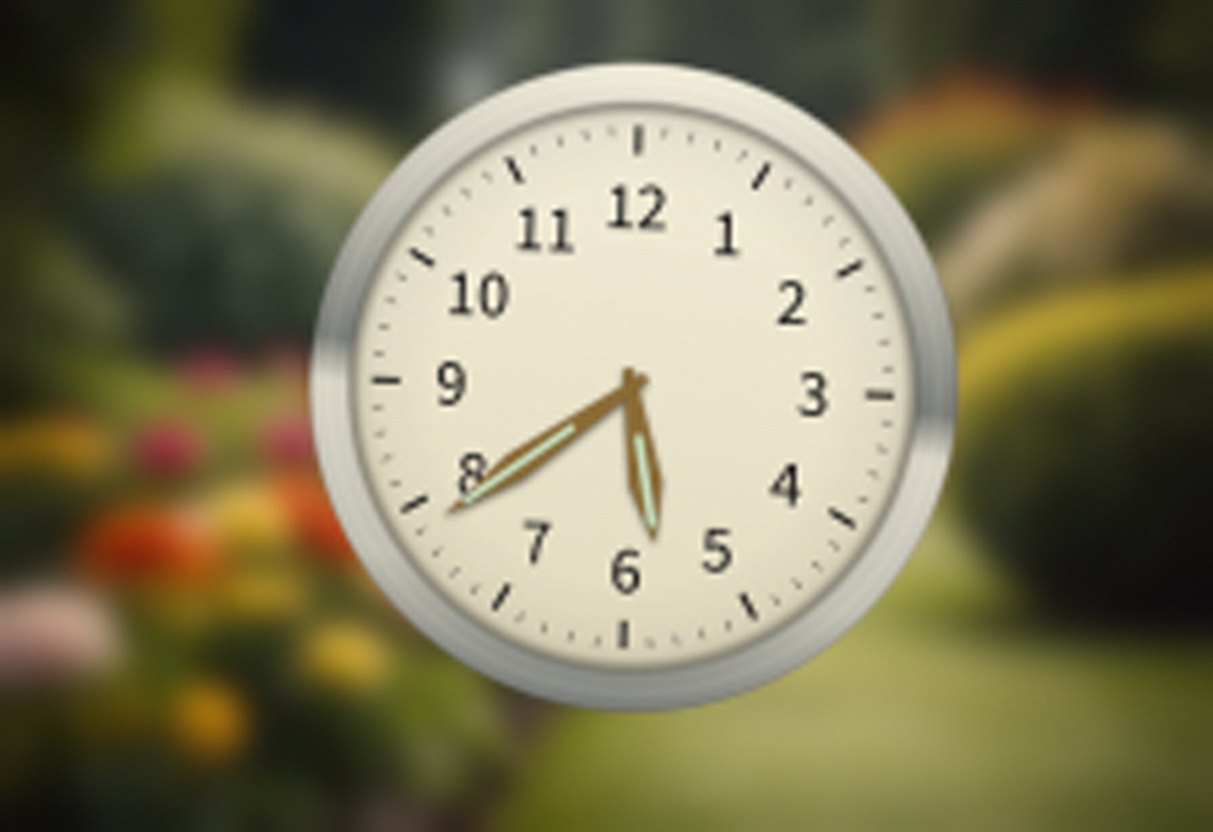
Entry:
5h39
